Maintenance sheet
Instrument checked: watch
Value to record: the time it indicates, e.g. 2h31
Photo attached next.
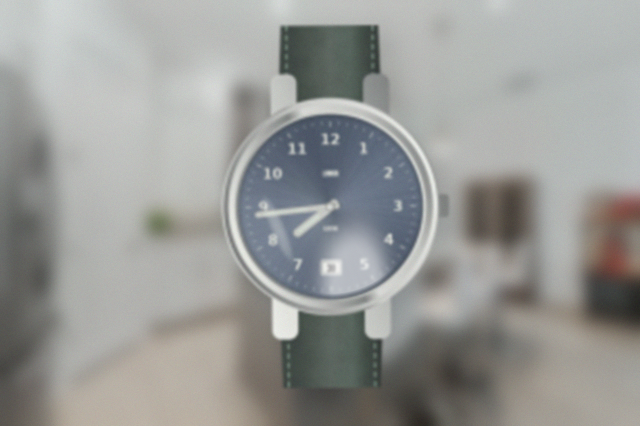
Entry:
7h44
